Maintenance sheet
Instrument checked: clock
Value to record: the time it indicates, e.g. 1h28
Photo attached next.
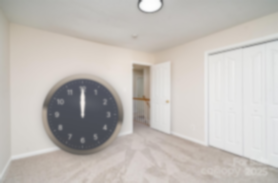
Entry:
12h00
